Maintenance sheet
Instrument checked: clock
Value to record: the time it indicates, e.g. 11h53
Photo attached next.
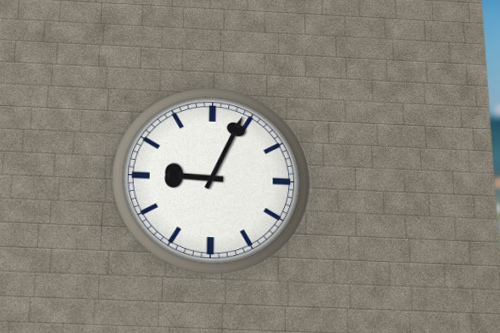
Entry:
9h04
